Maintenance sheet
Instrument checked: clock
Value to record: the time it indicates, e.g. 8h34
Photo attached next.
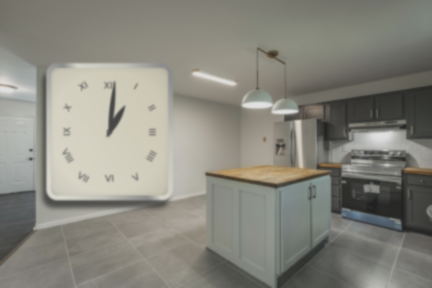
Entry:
1h01
